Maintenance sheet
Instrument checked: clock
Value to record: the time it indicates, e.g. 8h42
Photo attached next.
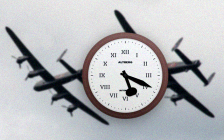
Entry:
5h19
